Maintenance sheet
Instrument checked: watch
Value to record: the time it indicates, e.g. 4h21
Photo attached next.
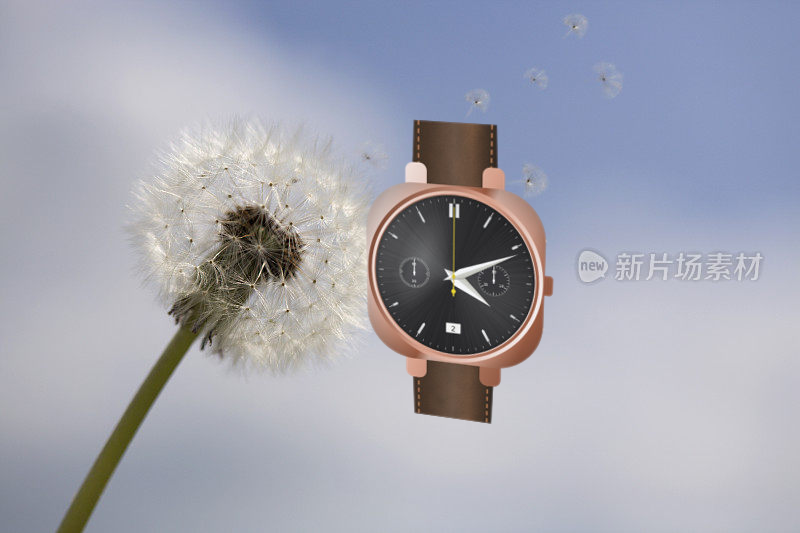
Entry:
4h11
